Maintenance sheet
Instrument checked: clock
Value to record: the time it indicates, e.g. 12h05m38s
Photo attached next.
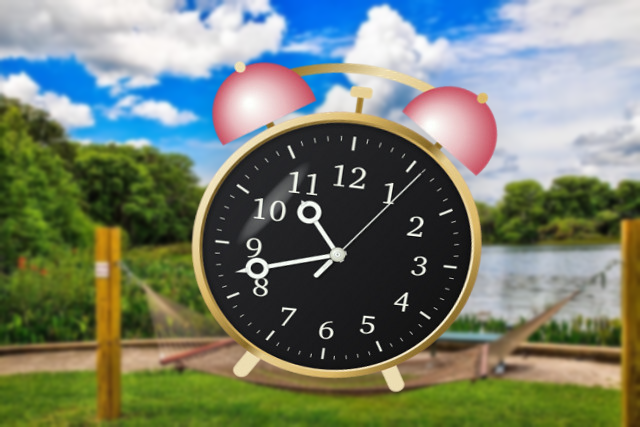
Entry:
10h42m06s
